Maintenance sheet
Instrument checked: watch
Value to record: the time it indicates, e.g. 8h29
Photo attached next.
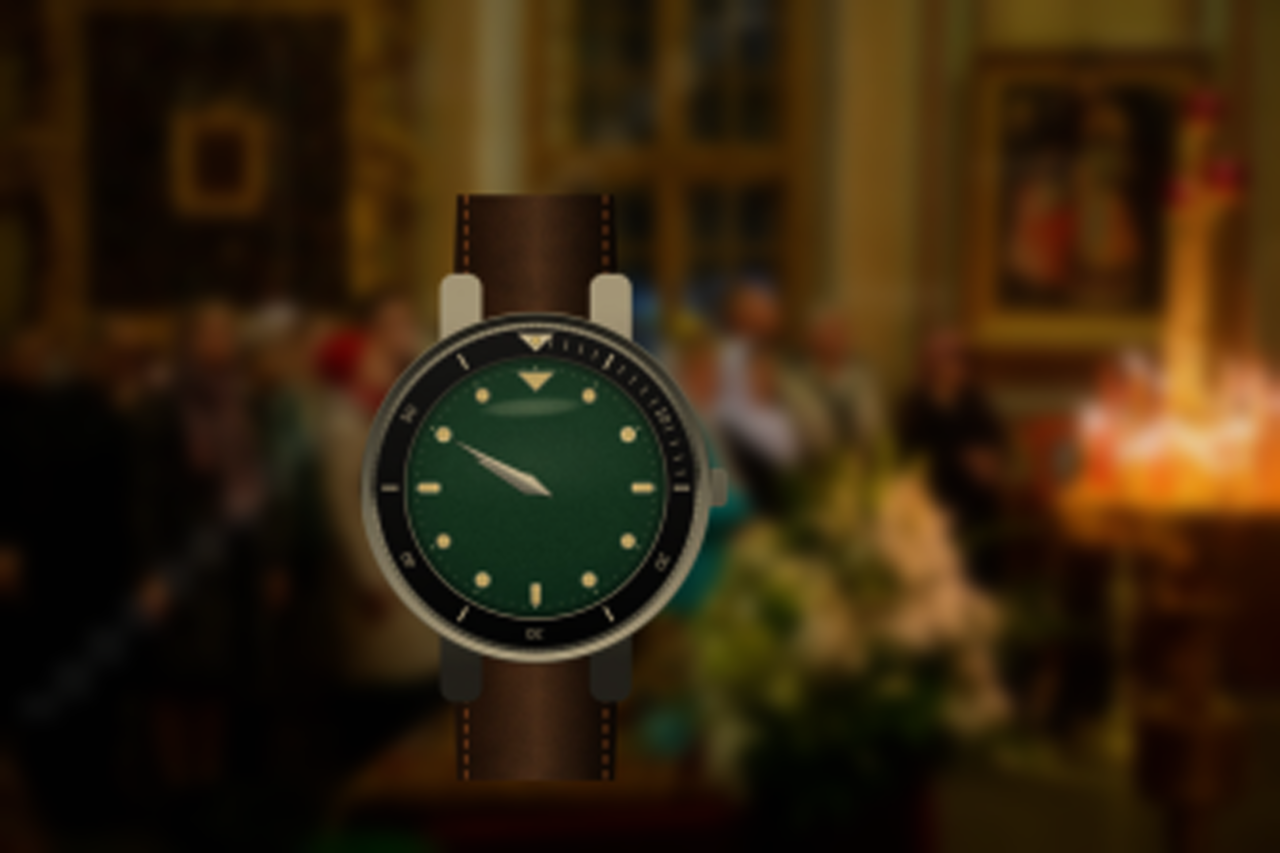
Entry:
9h50
